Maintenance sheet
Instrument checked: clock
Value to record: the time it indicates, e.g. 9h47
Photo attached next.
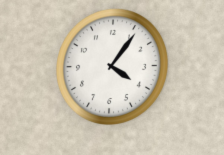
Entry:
4h06
